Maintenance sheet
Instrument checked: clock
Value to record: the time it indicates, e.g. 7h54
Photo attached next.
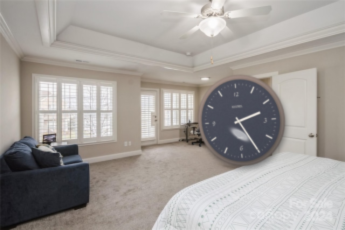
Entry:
2h25
